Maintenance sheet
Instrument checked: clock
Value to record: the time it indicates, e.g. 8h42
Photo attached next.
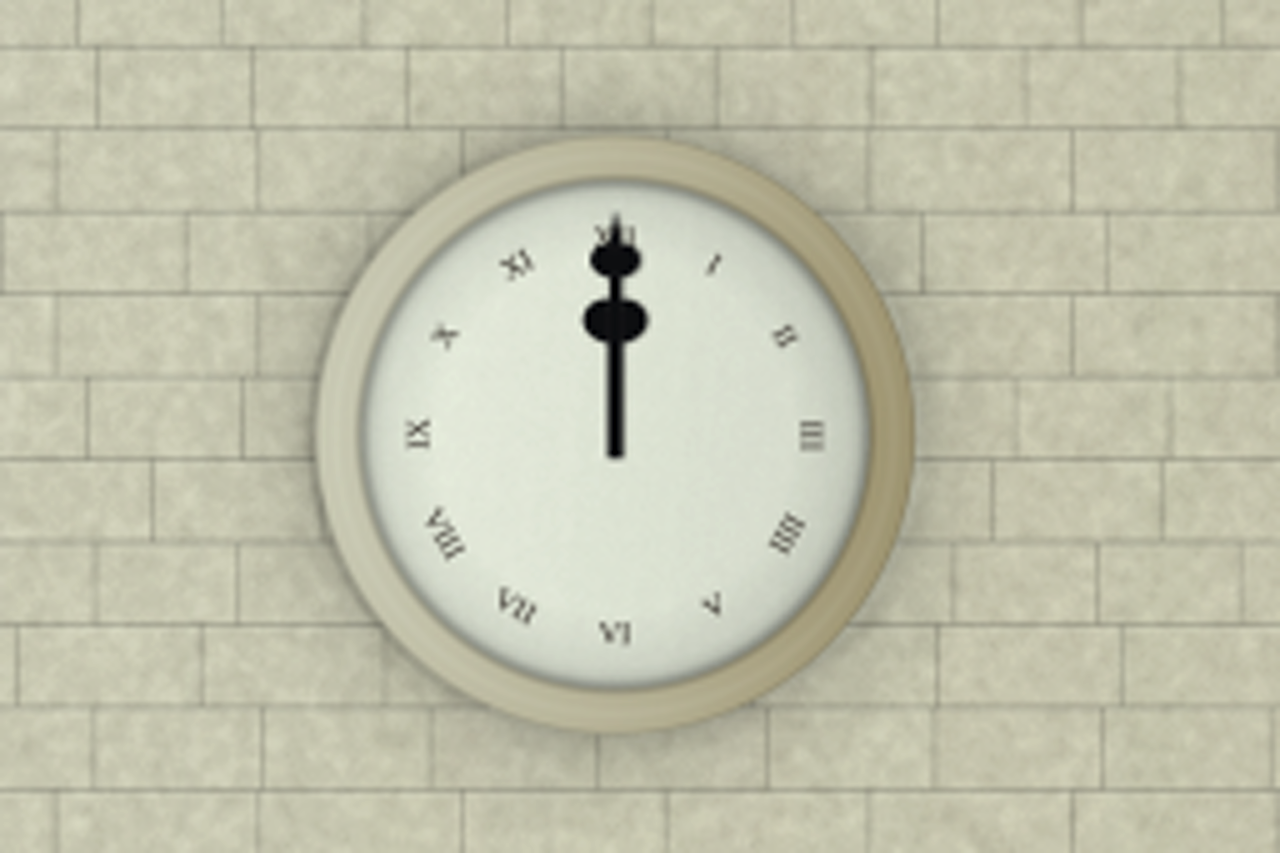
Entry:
12h00
